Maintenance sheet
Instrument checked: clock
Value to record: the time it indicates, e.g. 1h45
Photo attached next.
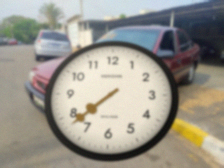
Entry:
7h38
